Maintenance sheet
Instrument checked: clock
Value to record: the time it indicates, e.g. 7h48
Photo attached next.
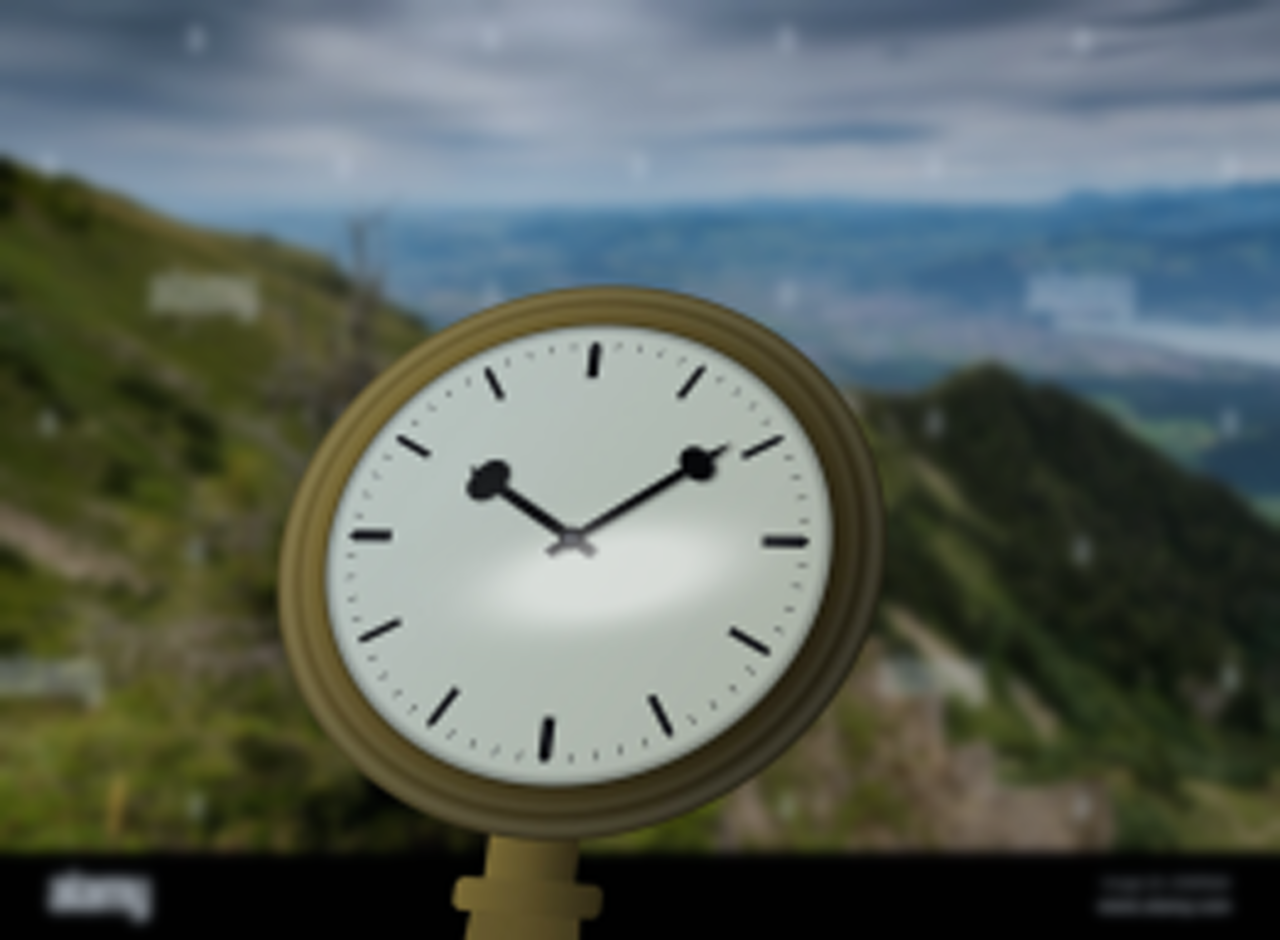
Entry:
10h09
